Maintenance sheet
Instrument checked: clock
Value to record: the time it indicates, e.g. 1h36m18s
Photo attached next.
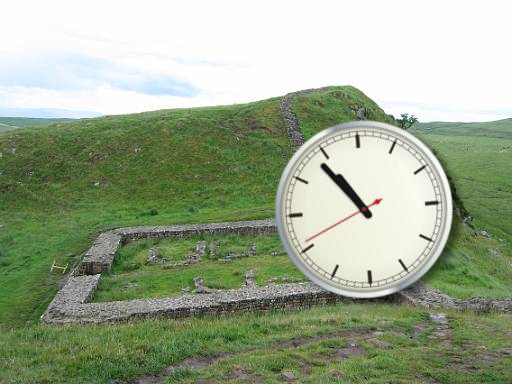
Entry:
10h53m41s
